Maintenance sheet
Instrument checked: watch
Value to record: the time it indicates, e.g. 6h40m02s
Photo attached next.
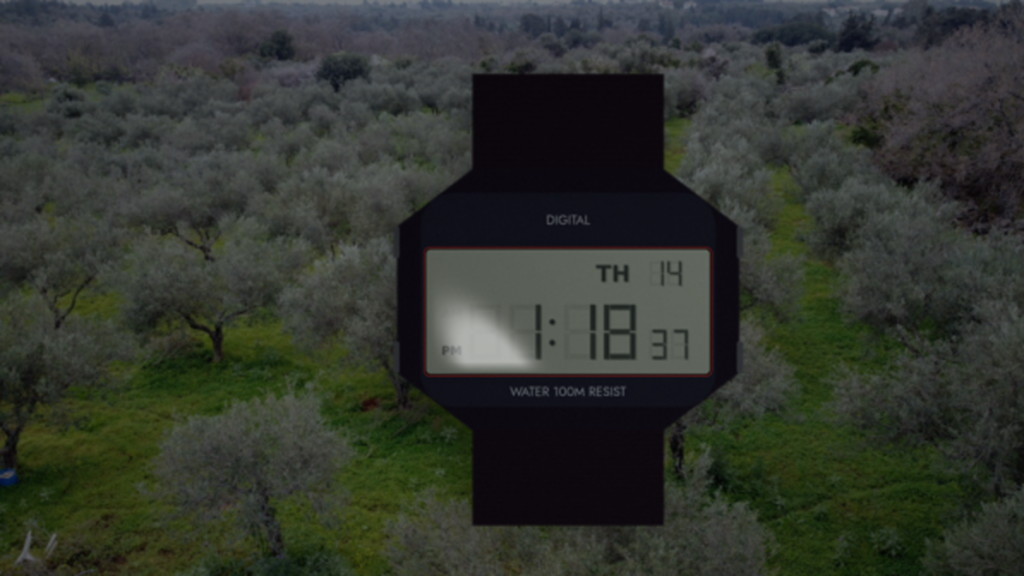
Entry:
1h18m37s
